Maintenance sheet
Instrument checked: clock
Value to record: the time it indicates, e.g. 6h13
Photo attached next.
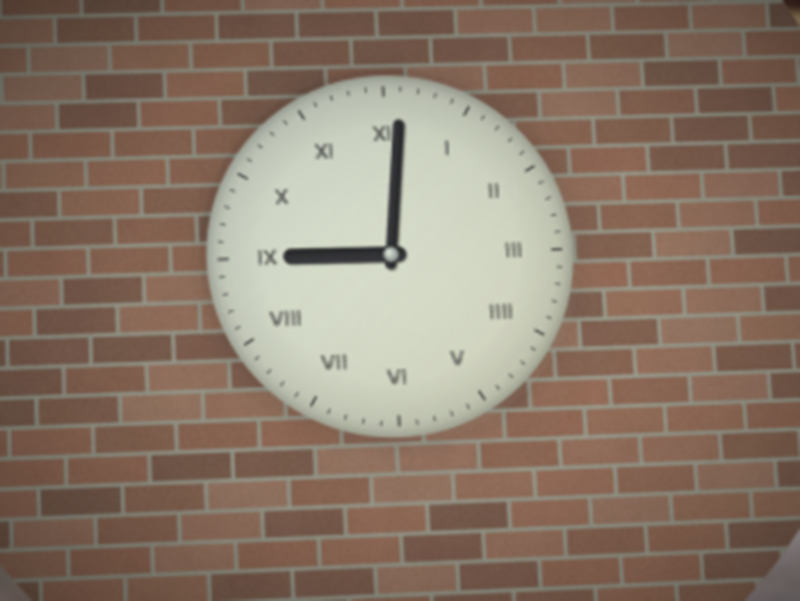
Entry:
9h01
